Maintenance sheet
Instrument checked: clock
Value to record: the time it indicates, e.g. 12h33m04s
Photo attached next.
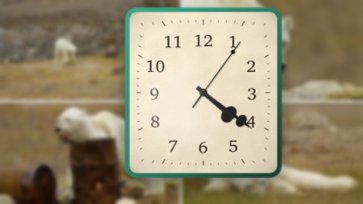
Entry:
4h21m06s
